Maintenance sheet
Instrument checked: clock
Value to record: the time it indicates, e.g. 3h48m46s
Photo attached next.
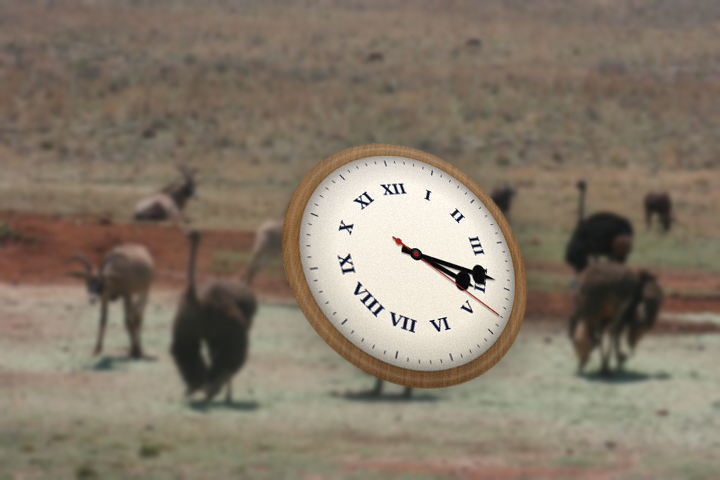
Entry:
4h19m23s
